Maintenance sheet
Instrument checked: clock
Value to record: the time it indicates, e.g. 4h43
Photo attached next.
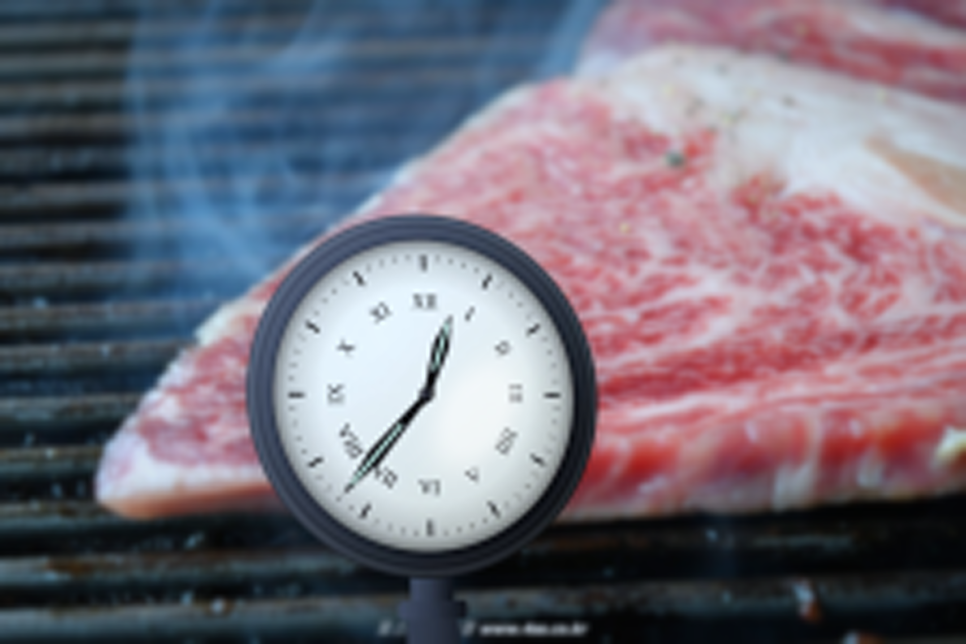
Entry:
12h37
